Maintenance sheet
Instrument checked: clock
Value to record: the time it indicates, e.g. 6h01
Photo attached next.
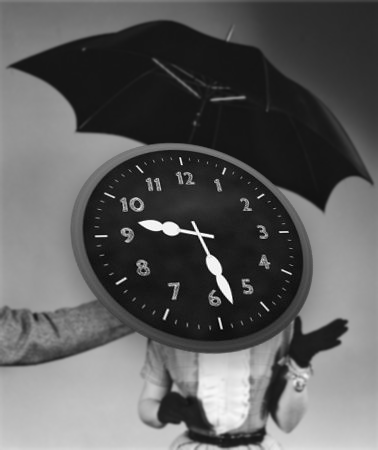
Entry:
9h28
